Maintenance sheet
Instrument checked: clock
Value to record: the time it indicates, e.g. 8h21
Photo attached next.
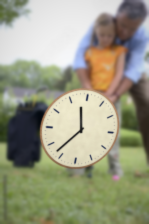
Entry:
11h37
